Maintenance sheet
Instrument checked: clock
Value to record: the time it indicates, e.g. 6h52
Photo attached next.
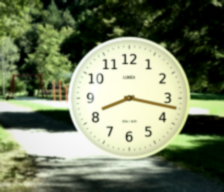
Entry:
8h17
